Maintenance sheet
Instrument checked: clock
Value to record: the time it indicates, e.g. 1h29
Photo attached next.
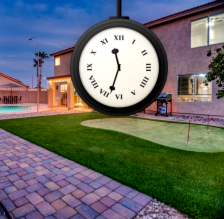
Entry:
11h33
